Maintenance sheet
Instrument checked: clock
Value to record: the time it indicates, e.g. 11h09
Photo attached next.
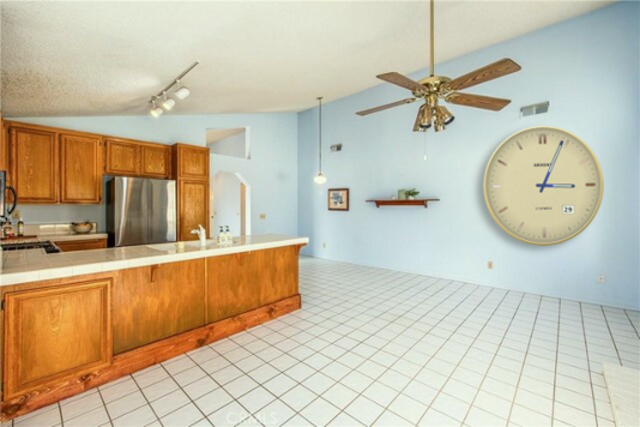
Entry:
3h04
